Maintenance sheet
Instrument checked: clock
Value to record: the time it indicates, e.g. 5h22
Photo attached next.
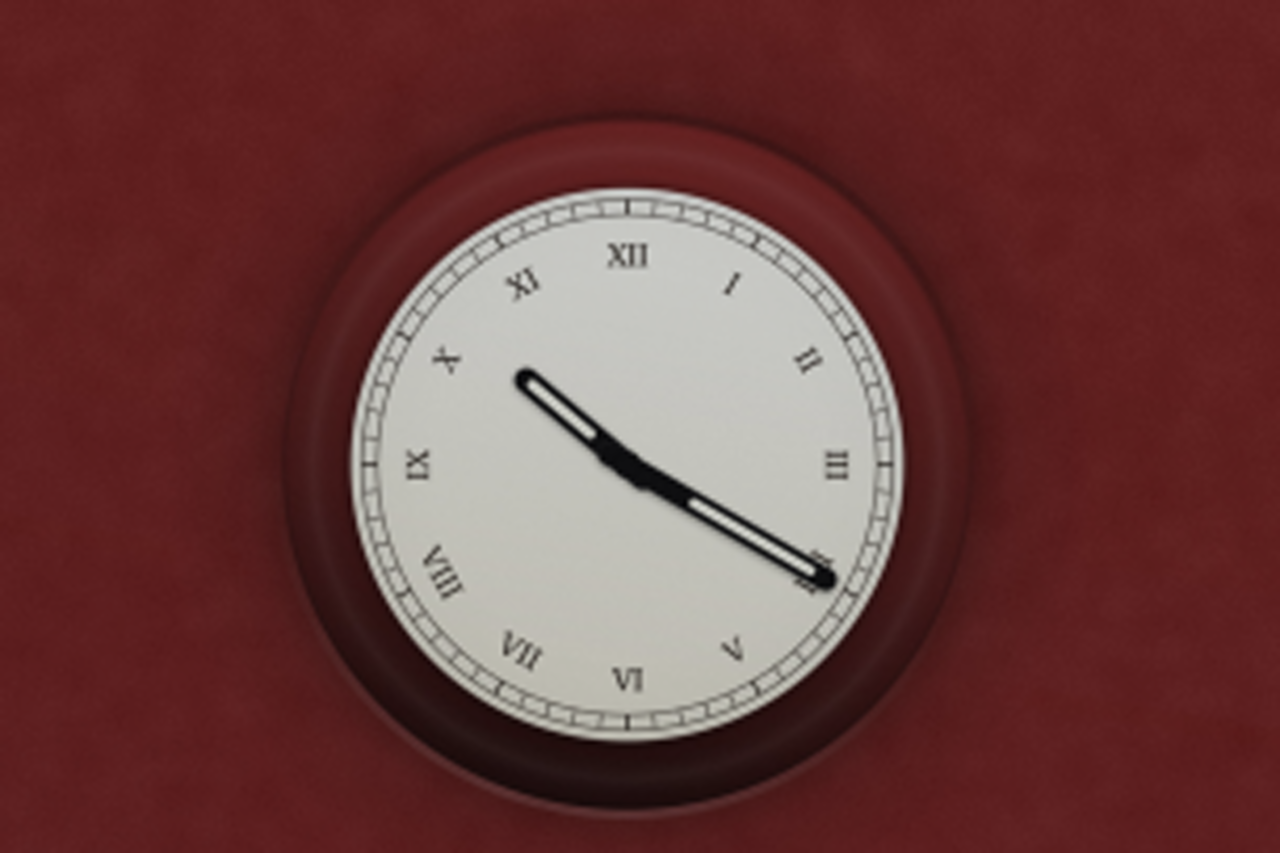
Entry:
10h20
